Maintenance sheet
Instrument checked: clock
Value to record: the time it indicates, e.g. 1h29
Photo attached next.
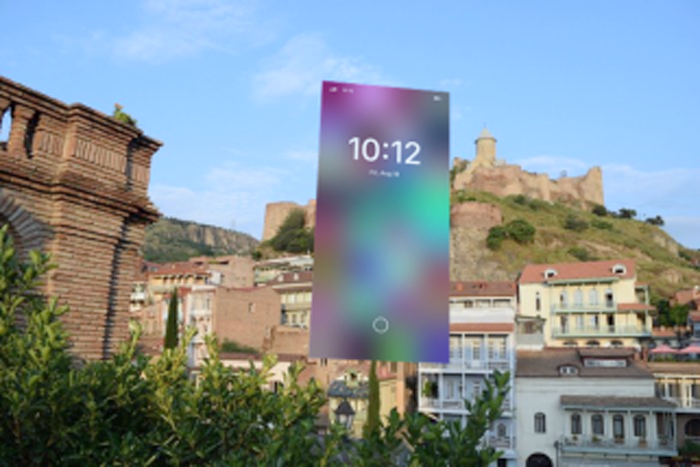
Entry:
10h12
